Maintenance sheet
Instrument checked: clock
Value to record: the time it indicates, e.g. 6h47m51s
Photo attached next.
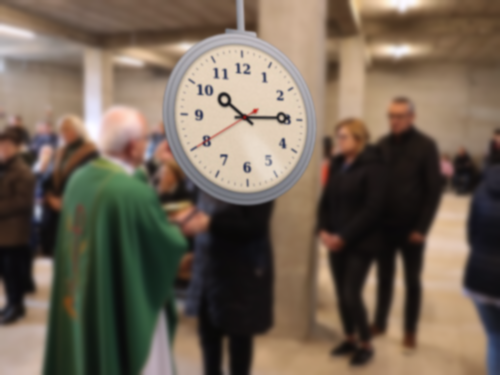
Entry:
10h14m40s
